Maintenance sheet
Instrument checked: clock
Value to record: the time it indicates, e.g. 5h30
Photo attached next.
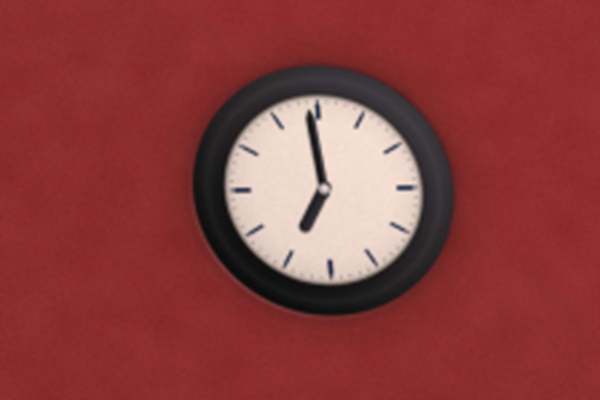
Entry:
6h59
